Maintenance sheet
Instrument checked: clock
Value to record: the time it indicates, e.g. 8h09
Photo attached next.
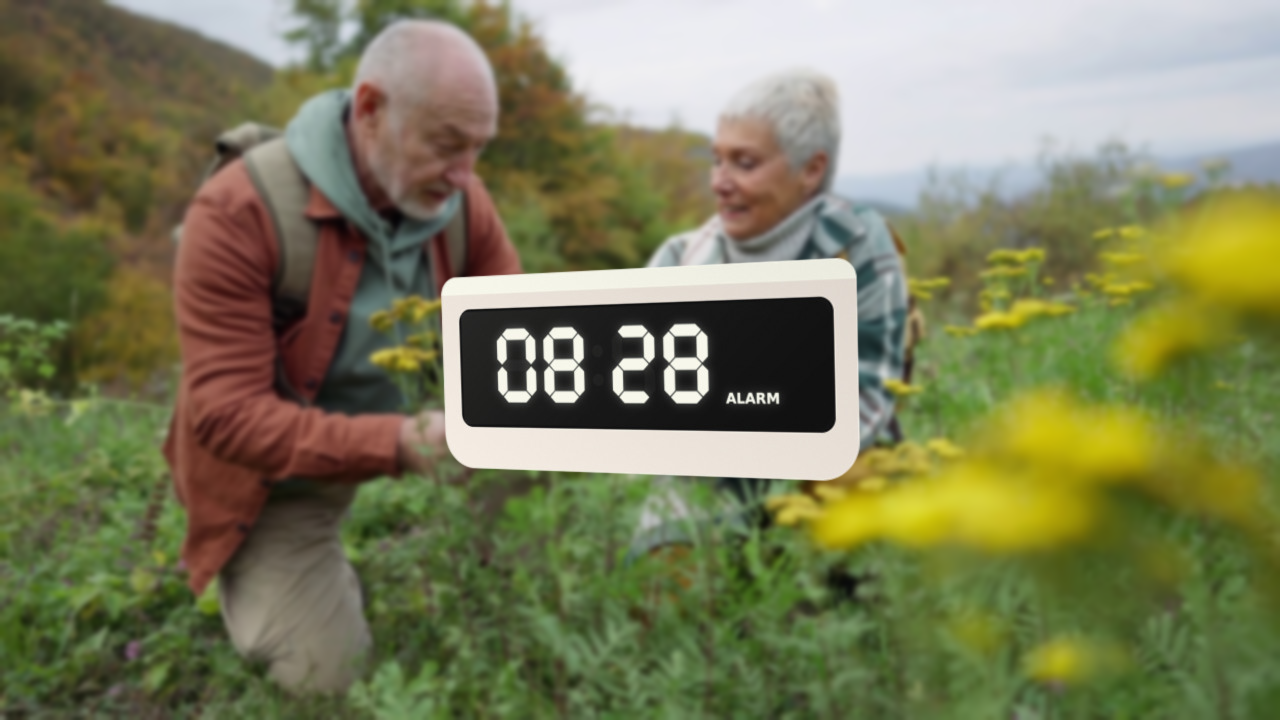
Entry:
8h28
